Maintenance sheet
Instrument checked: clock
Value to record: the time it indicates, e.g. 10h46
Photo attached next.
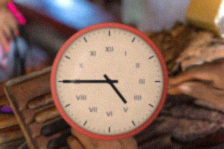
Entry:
4h45
